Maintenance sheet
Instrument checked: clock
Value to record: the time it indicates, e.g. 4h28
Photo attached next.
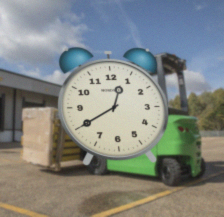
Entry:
12h40
